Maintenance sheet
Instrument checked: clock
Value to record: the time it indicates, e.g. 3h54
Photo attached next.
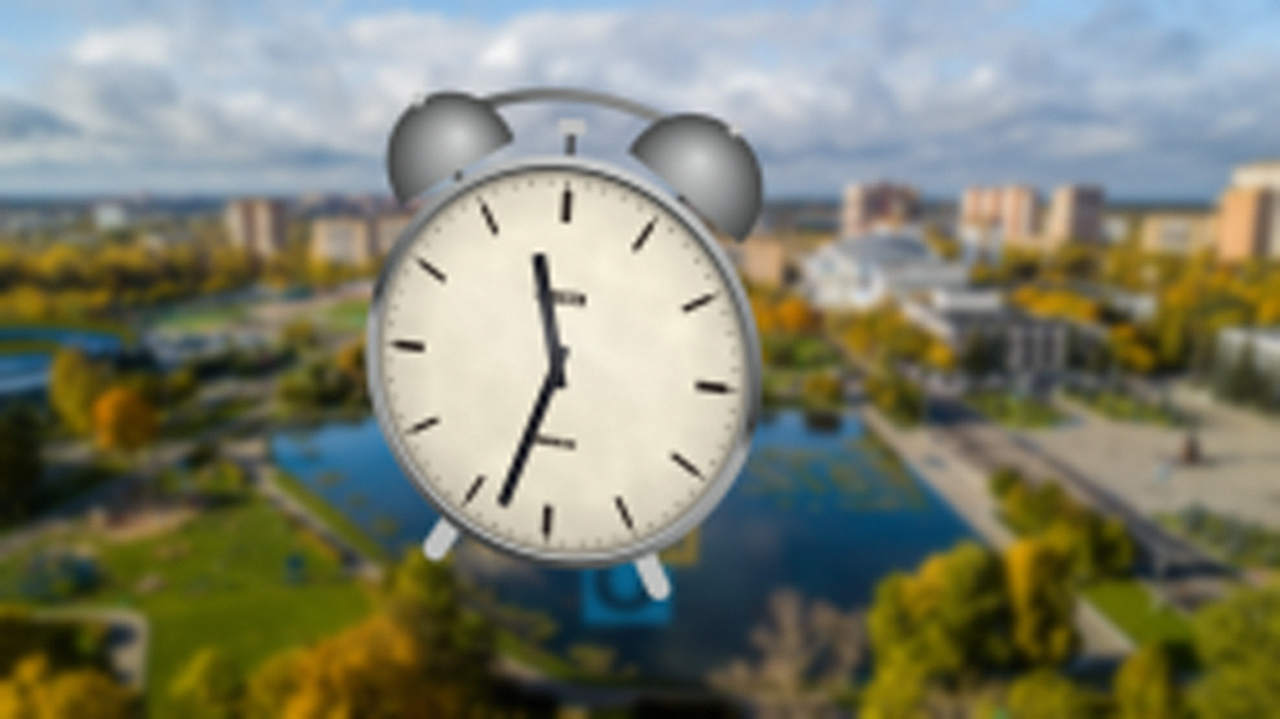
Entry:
11h33
